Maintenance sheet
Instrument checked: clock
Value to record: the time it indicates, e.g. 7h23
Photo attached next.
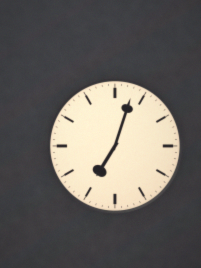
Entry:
7h03
